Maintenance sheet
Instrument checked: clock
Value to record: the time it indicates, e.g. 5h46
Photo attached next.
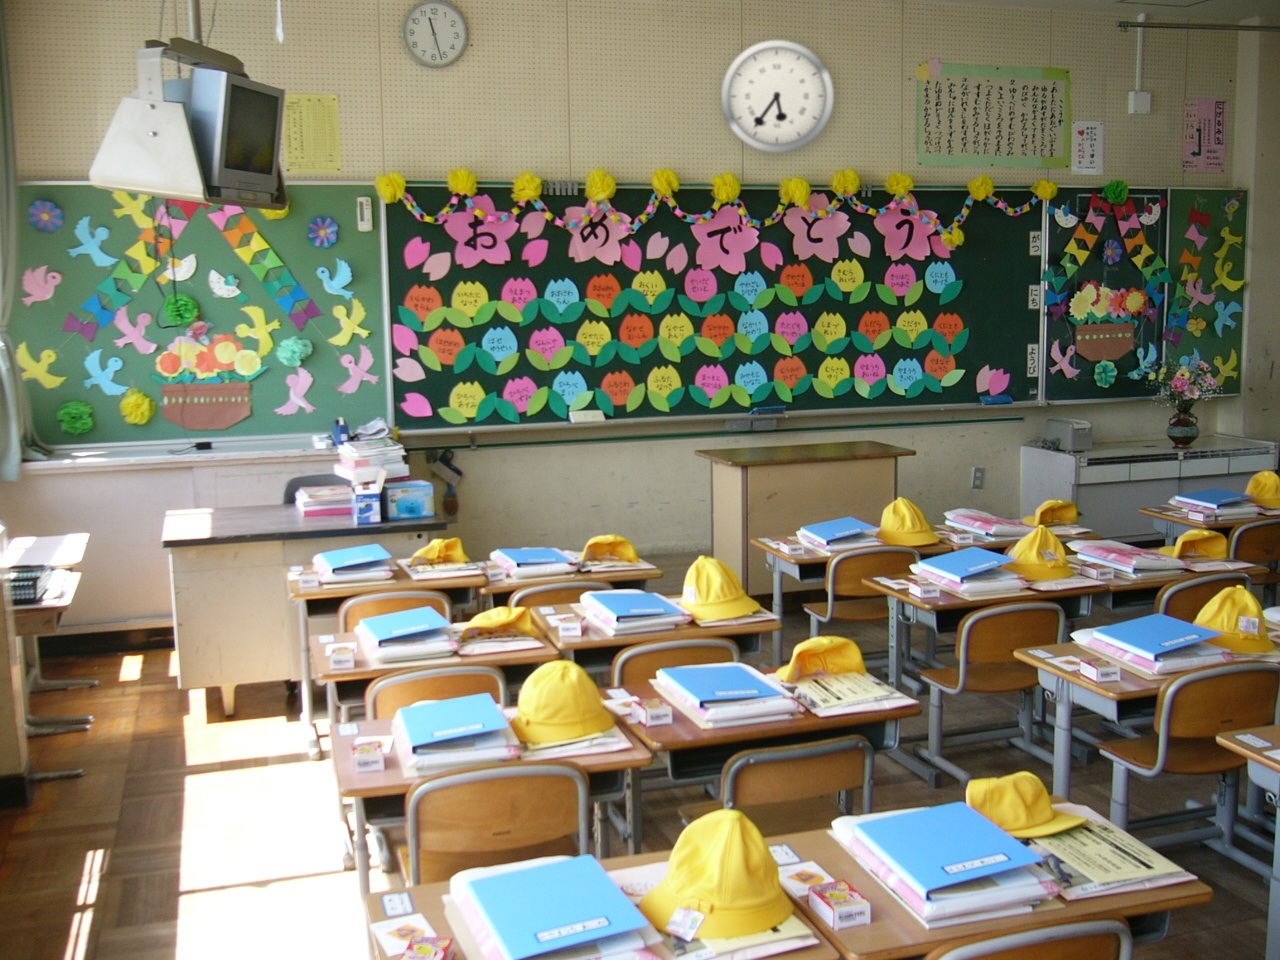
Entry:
5h36
